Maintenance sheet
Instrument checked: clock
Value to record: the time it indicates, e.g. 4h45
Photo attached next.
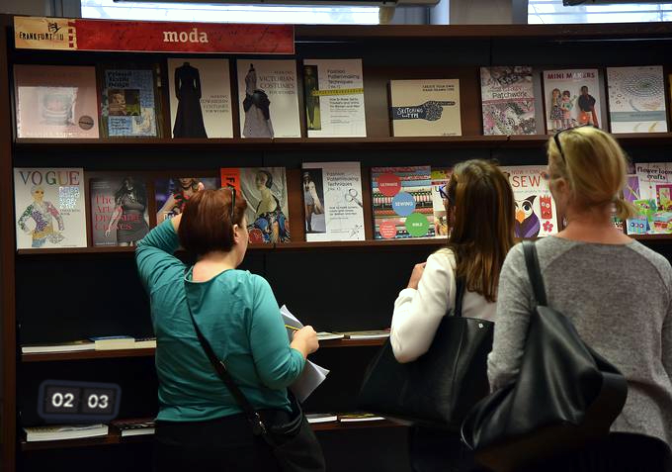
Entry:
2h03
